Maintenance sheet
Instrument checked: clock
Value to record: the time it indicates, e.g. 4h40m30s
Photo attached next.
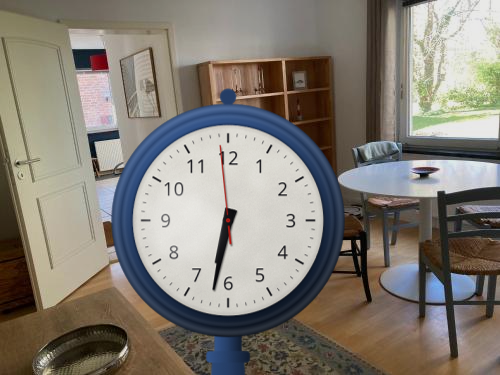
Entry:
6h31m59s
